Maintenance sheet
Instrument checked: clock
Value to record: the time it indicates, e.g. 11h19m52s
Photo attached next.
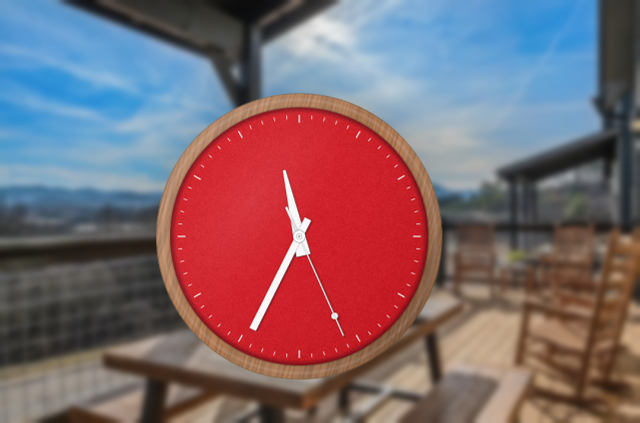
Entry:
11h34m26s
